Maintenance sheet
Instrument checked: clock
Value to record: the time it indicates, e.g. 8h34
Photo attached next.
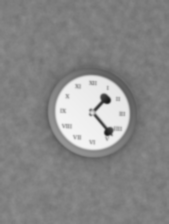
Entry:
1h23
